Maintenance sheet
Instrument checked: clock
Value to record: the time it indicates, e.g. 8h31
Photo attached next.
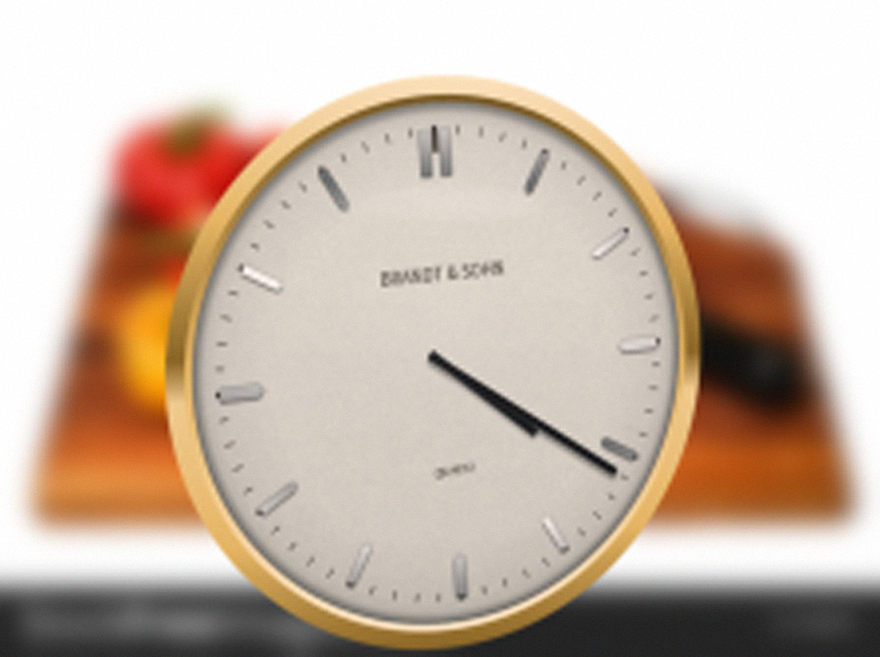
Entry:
4h21
